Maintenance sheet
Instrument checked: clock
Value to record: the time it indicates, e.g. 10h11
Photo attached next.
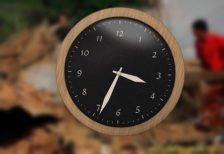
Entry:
3h34
